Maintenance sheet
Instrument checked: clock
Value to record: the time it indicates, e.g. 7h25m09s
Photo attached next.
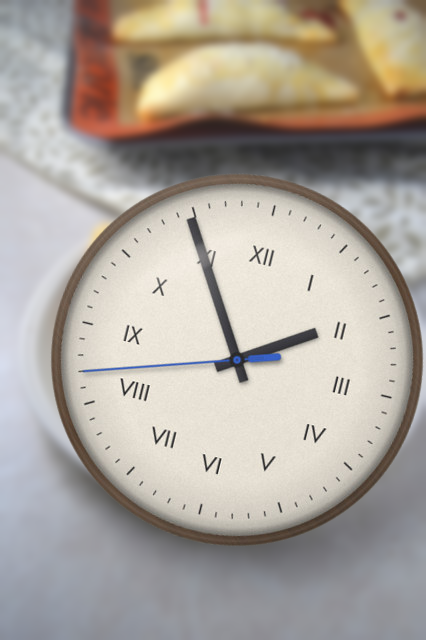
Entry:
1h54m42s
